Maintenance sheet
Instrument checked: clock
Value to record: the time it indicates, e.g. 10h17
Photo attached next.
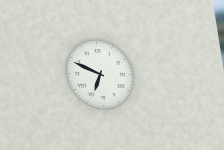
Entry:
6h49
